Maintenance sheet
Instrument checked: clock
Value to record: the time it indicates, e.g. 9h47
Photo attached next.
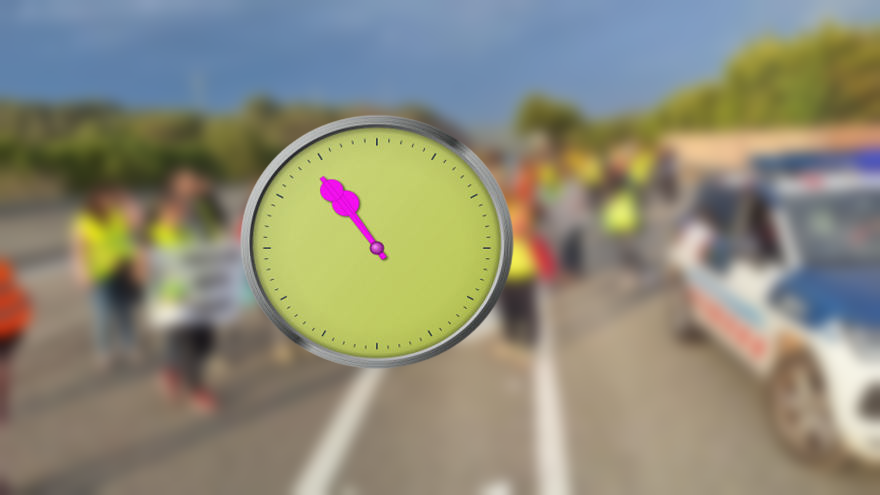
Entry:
10h54
